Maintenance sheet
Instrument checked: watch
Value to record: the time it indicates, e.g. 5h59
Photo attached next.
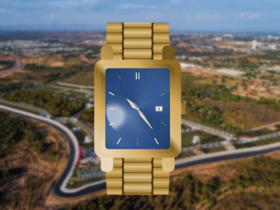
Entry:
10h24
